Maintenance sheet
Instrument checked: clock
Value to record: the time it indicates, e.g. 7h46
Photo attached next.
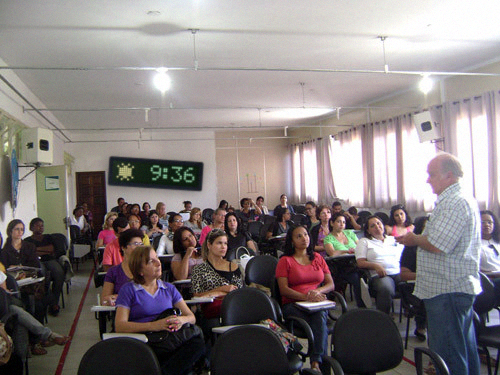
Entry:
9h36
